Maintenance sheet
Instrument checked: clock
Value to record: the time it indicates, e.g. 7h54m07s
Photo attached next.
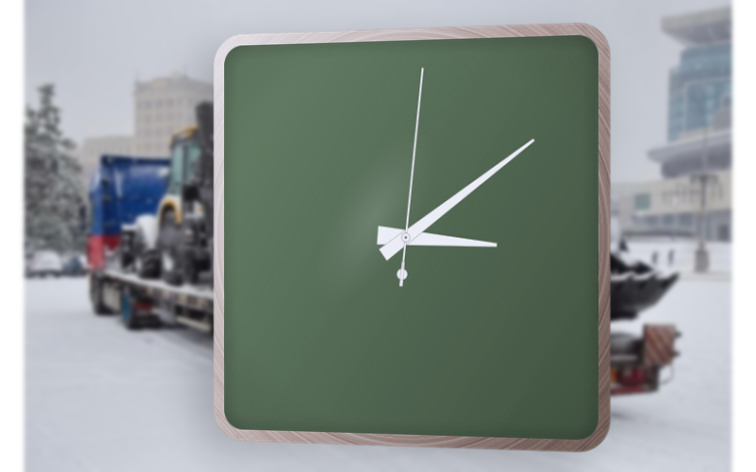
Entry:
3h09m01s
